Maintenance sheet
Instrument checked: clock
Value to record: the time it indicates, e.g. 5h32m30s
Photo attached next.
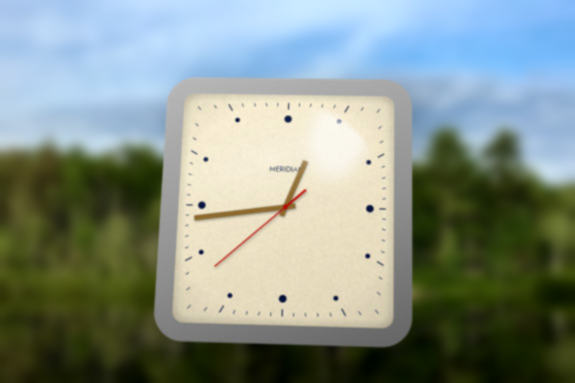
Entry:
12h43m38s
